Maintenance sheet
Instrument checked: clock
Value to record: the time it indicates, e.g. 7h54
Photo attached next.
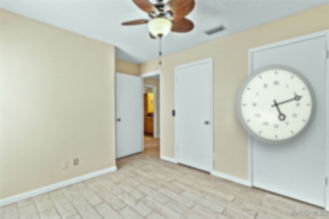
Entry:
5h12
